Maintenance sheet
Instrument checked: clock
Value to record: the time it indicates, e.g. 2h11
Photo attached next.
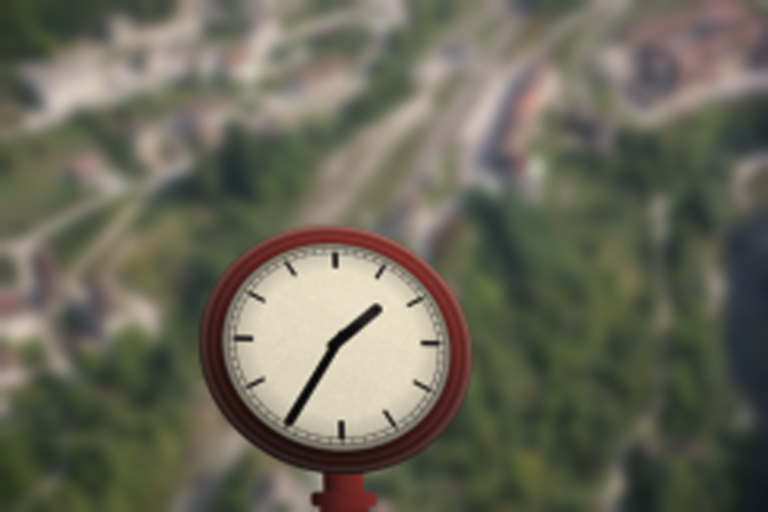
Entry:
1h35
